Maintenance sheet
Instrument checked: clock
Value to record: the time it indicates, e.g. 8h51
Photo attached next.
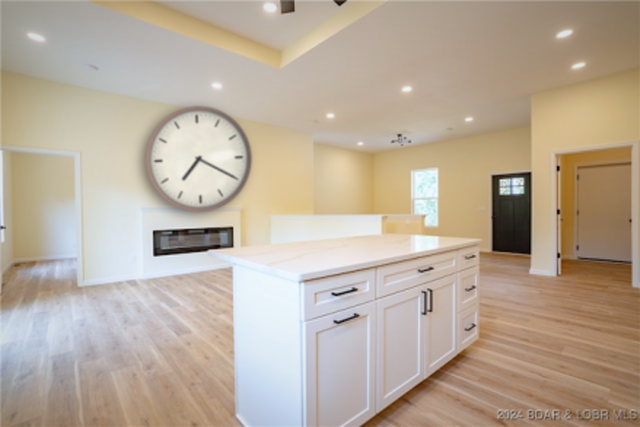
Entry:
7h20
